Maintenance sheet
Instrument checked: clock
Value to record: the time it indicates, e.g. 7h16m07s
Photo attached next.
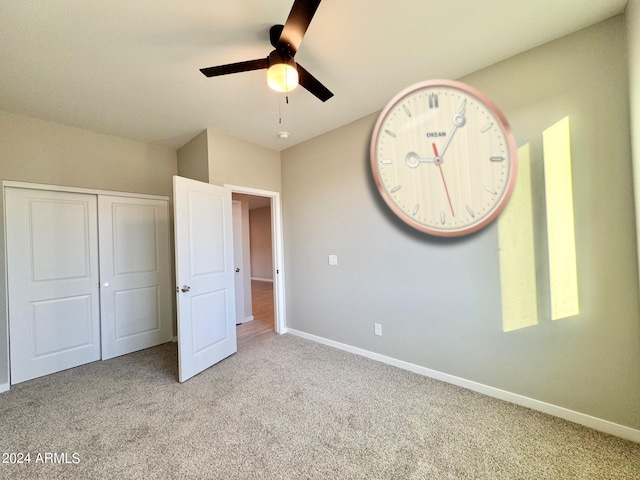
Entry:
9h05m28s
